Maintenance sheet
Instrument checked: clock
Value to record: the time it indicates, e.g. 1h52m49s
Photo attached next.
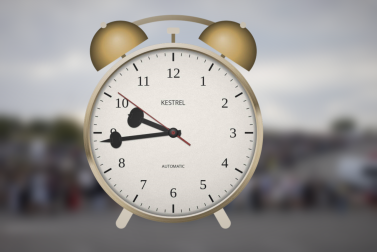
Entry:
9h43m51s
